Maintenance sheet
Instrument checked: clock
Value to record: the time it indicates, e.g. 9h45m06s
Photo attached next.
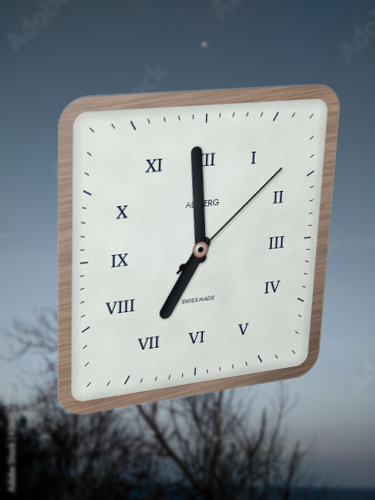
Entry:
6h59m08s
